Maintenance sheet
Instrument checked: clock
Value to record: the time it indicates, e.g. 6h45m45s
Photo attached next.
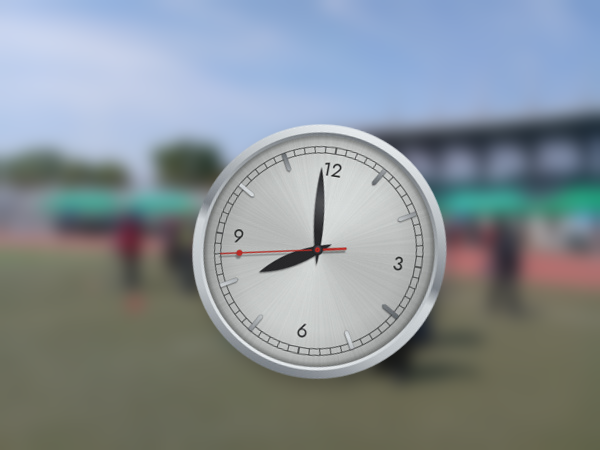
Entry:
7h58m43s
